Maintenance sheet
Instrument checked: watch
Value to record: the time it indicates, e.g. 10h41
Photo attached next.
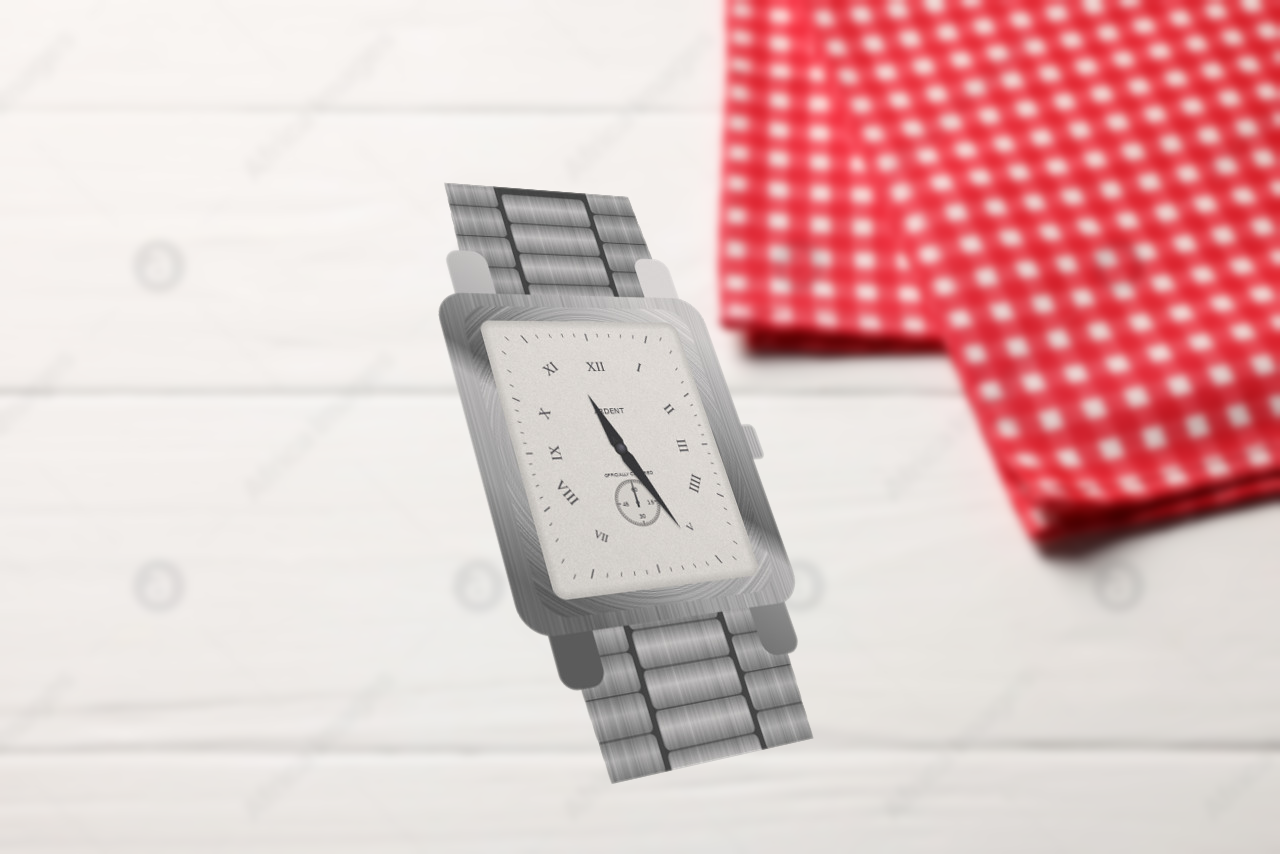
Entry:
11h26
